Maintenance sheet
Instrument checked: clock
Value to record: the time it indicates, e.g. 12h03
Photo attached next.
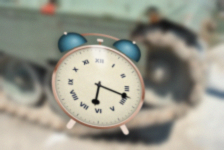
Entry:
6h18
